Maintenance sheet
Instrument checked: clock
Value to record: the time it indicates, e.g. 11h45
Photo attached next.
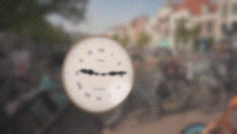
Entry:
9h14
